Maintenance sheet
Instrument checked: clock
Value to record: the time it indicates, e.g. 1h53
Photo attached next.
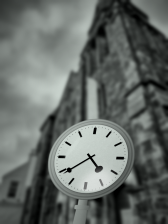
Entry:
4h39
